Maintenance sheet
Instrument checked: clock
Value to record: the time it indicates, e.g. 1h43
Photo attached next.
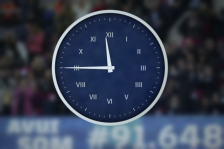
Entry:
11h45
